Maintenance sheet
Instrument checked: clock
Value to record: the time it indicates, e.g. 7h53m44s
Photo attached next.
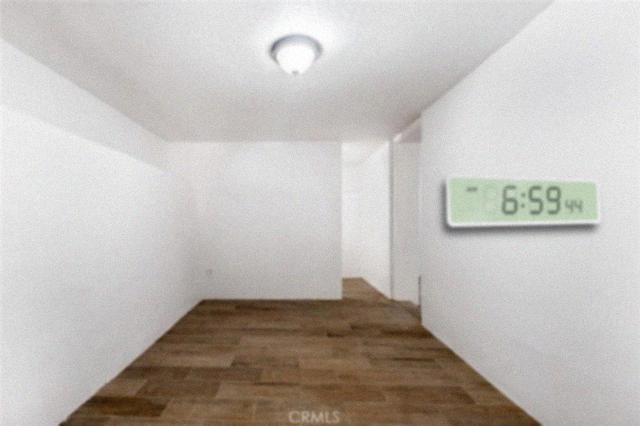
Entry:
6h59m44s
